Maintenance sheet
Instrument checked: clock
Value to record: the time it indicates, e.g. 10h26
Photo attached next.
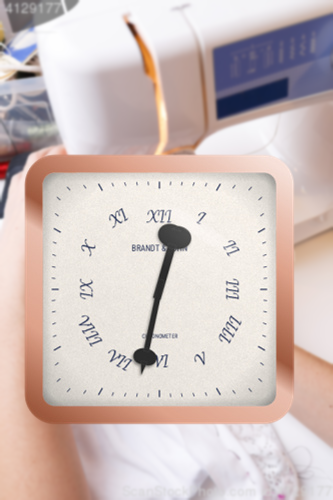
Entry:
12h32
